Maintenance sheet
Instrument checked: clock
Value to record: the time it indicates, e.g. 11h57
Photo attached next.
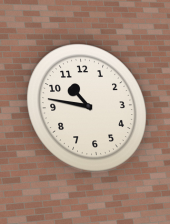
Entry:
10h47
